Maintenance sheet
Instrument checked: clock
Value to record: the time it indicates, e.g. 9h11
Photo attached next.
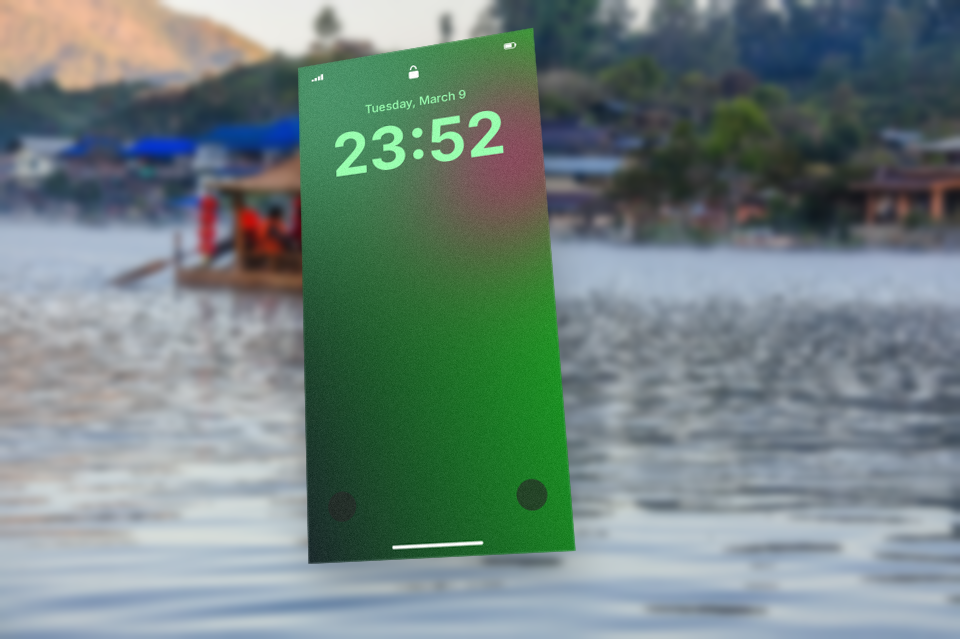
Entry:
23h52
